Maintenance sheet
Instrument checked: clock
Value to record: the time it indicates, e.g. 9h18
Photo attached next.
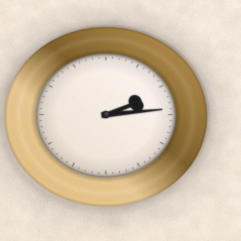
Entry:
2h14
